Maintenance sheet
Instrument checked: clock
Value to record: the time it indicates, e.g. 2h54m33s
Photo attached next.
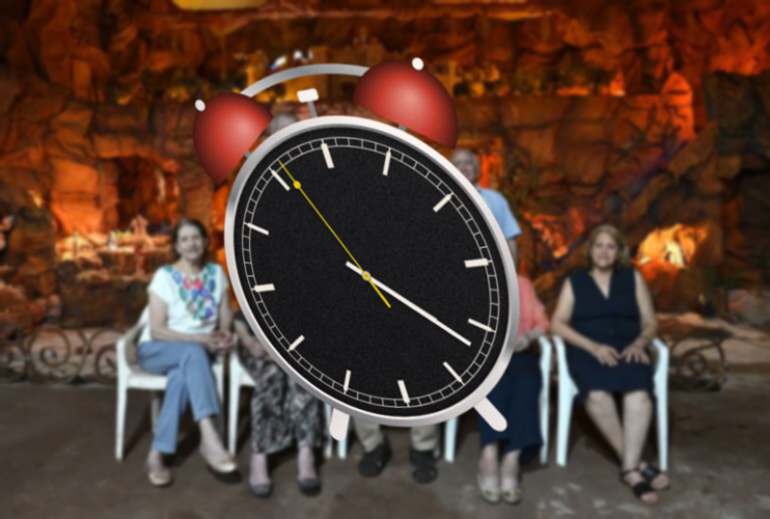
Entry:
4h21m56s
